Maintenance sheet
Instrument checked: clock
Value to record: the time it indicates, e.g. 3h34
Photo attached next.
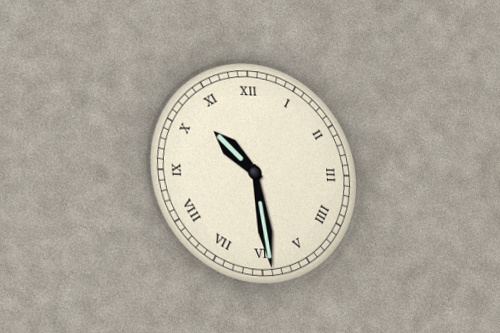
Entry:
10h29
